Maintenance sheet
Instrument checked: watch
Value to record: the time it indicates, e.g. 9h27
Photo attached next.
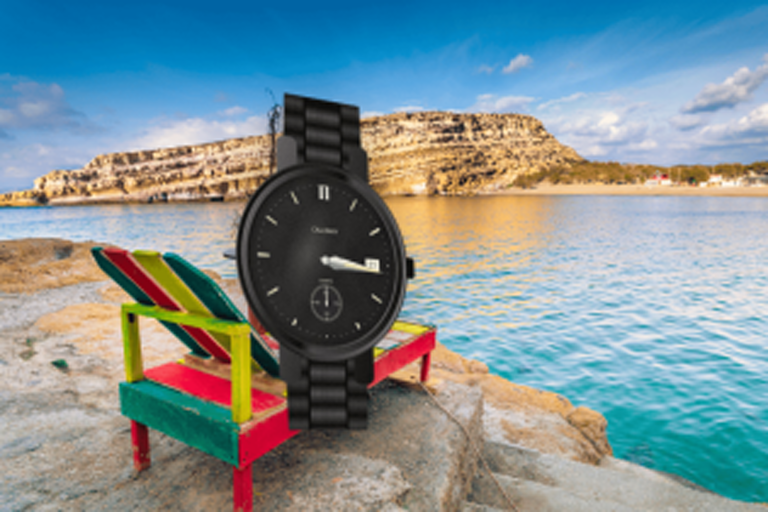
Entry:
3h16
